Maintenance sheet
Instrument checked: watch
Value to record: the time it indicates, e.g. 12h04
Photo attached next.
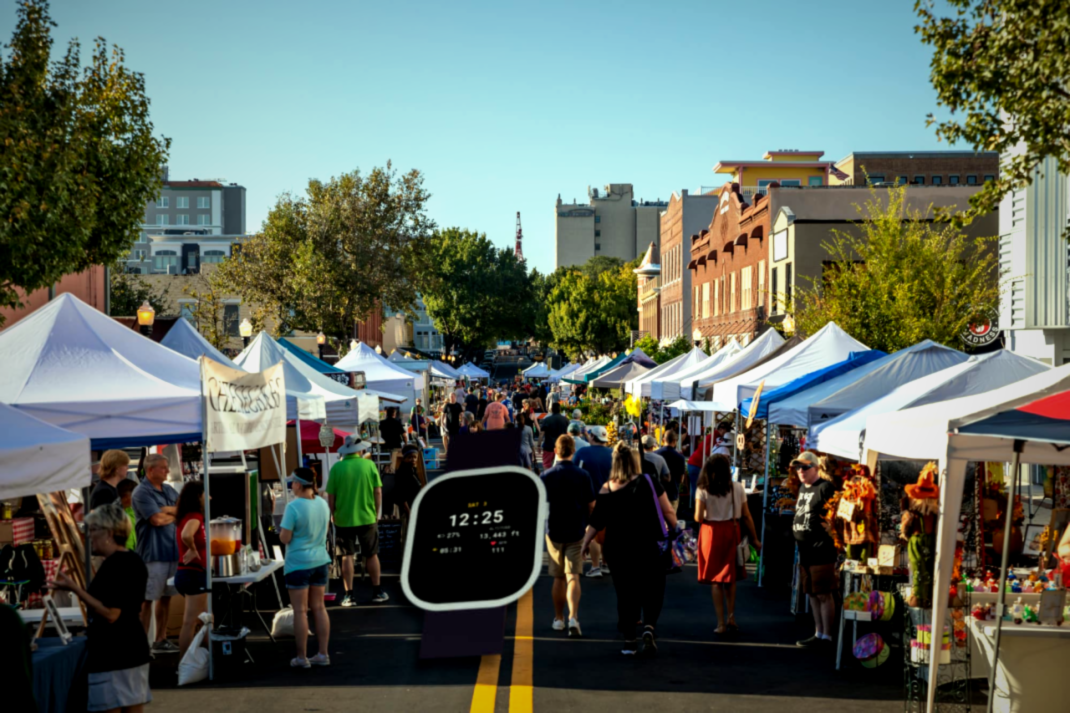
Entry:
12h25
